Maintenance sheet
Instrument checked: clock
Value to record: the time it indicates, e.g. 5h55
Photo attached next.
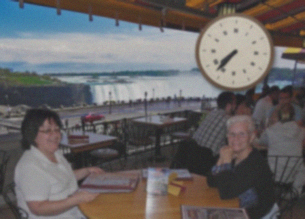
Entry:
7h37
